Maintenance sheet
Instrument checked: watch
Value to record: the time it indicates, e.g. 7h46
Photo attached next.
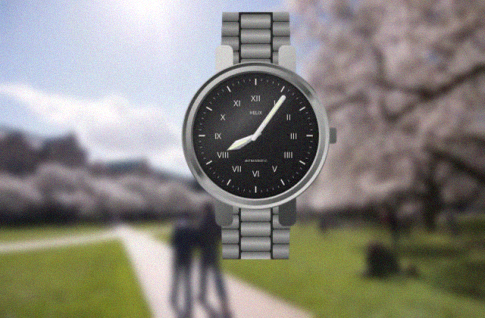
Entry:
8h06
